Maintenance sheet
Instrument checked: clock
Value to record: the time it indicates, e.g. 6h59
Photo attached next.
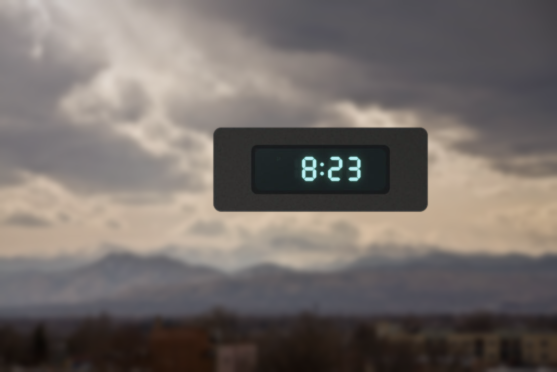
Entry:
8h23
